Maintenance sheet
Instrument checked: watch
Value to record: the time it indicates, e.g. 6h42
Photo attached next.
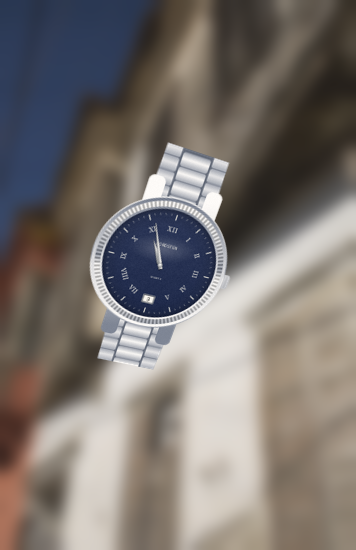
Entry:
10h56
